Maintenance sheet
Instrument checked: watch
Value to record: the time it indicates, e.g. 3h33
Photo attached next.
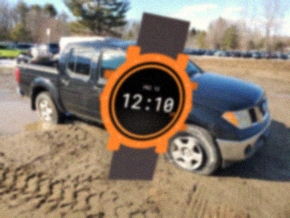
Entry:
12h10
